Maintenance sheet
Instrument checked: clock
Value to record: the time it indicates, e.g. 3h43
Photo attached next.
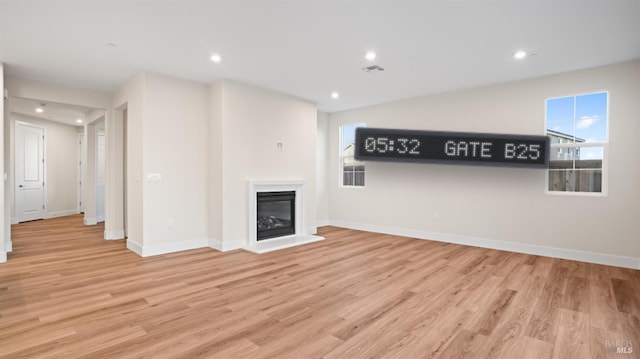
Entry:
5h32
